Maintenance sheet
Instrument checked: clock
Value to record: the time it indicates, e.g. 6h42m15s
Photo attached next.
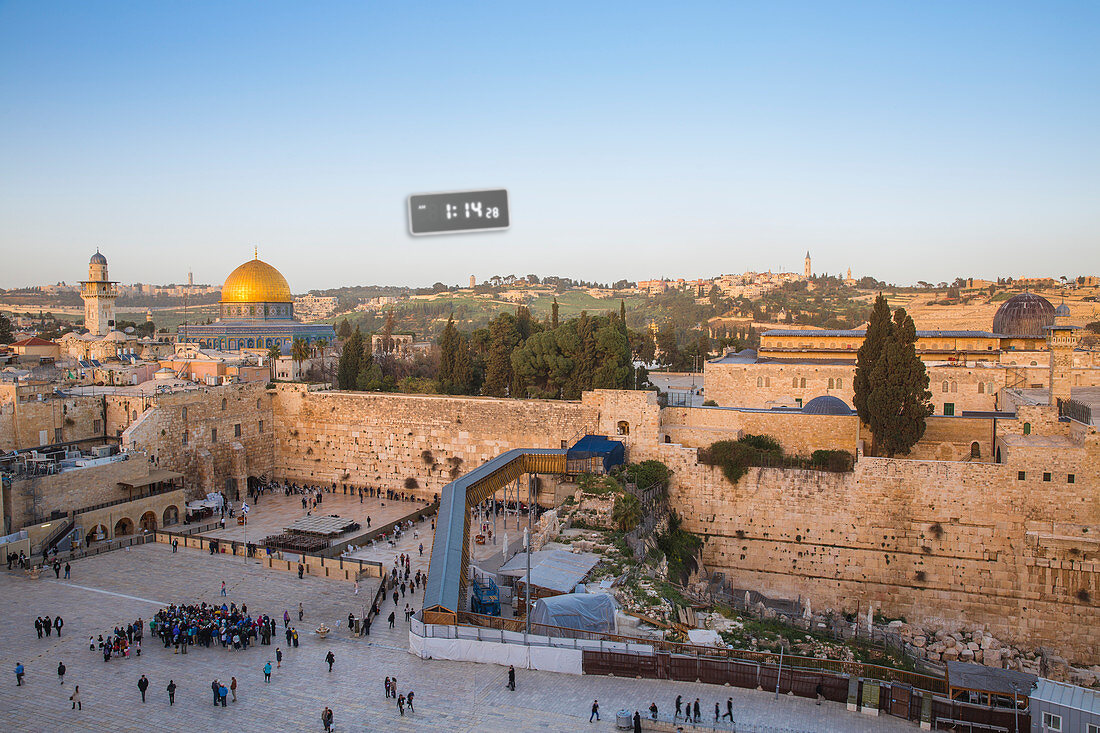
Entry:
1h14m28s
